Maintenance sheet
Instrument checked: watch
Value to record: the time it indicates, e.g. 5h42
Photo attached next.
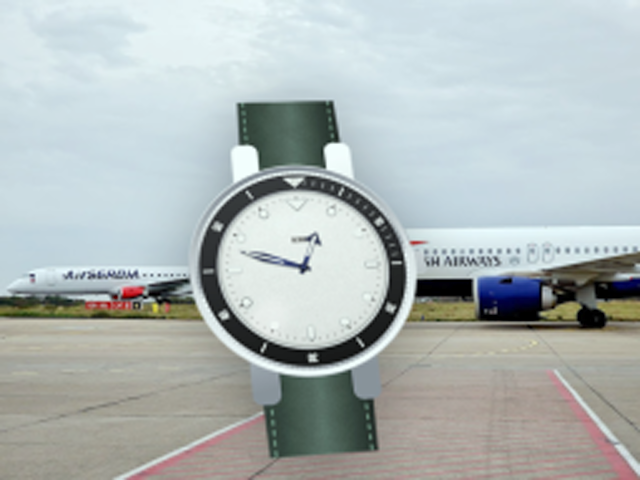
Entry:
12h48
